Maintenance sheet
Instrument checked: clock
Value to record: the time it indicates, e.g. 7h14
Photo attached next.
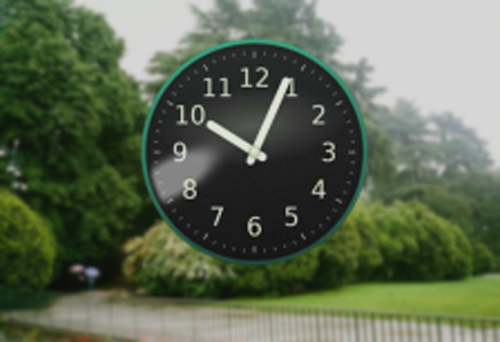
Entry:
10h04
